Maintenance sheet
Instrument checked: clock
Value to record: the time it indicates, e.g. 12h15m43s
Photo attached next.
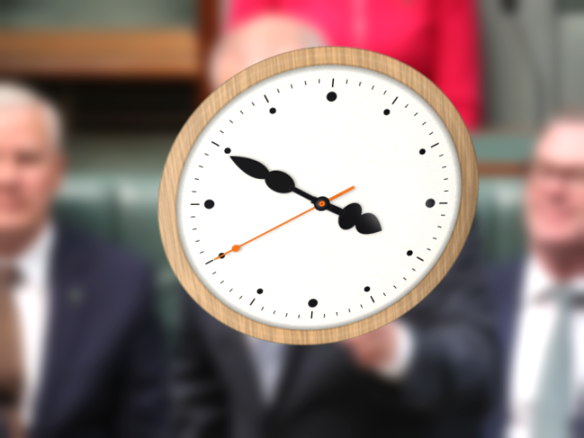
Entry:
3h49m40s
